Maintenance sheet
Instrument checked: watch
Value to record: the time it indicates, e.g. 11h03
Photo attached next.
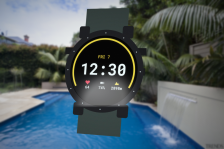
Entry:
12h30
